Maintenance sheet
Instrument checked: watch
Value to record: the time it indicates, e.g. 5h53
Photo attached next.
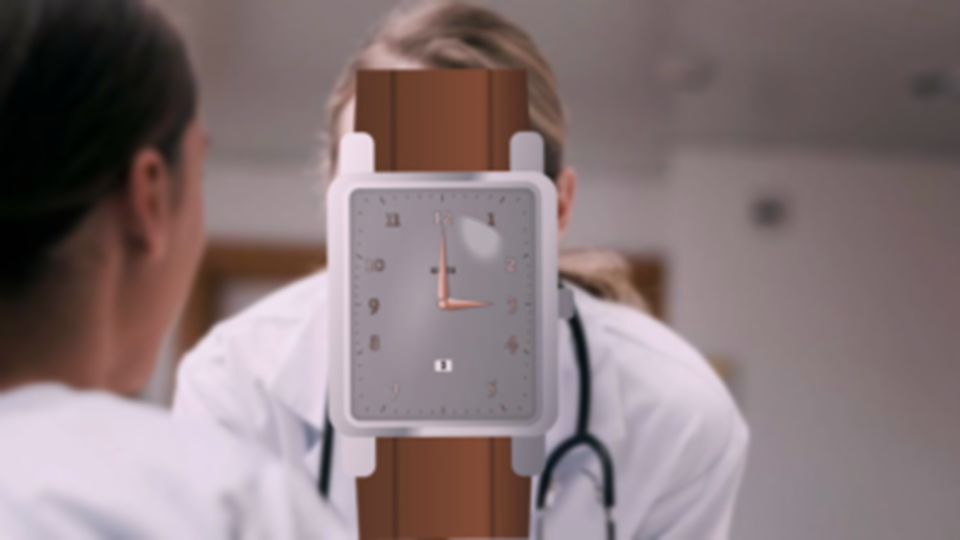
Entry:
3h00
